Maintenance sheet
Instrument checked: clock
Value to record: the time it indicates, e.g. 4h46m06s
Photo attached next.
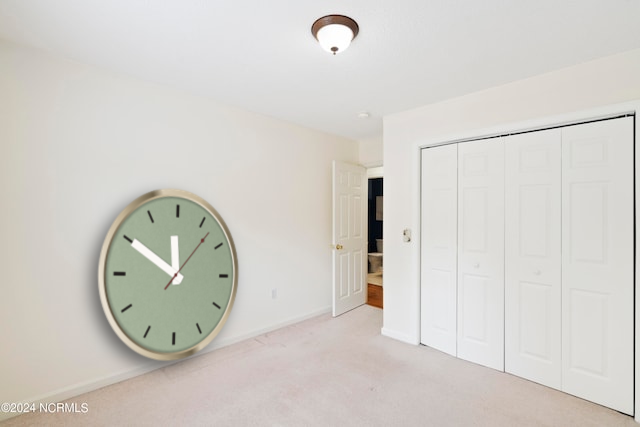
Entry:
11h50m07s
